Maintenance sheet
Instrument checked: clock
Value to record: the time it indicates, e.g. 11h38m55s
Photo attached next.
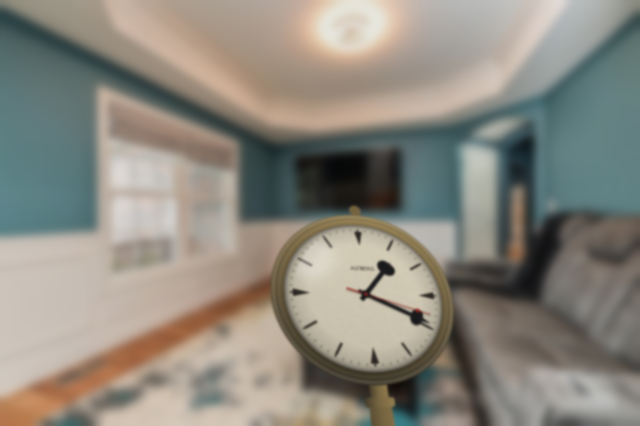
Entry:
1h19m18s
